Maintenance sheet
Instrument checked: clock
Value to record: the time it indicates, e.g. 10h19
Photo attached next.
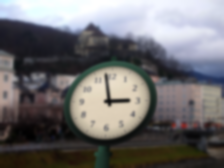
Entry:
2h58
